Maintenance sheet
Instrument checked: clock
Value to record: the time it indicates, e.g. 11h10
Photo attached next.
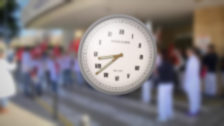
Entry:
8h38
